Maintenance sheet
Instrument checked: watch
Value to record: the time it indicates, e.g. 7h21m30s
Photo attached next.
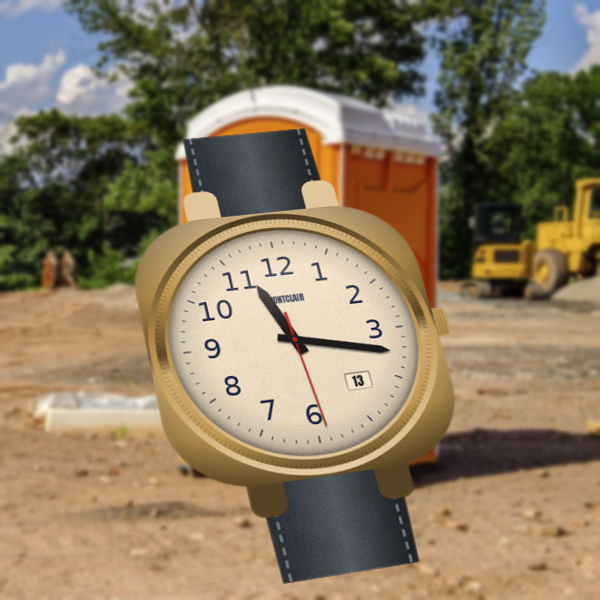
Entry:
11h17m29s
